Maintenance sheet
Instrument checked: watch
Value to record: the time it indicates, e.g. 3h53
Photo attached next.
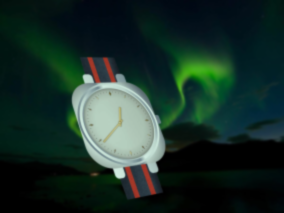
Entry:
12h39
